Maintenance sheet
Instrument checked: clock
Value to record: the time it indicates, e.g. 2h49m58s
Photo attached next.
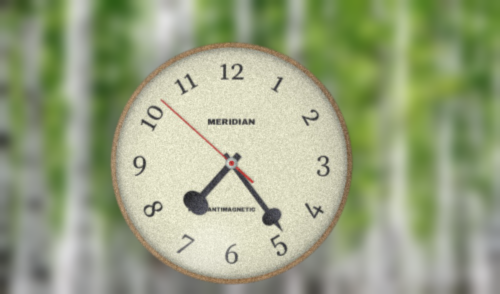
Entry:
7h23m52s
